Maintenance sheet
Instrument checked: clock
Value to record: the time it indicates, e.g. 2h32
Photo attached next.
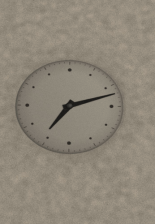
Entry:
7h12
